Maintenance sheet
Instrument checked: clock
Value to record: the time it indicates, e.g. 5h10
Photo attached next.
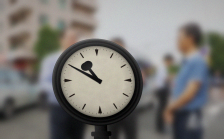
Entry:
10h50
